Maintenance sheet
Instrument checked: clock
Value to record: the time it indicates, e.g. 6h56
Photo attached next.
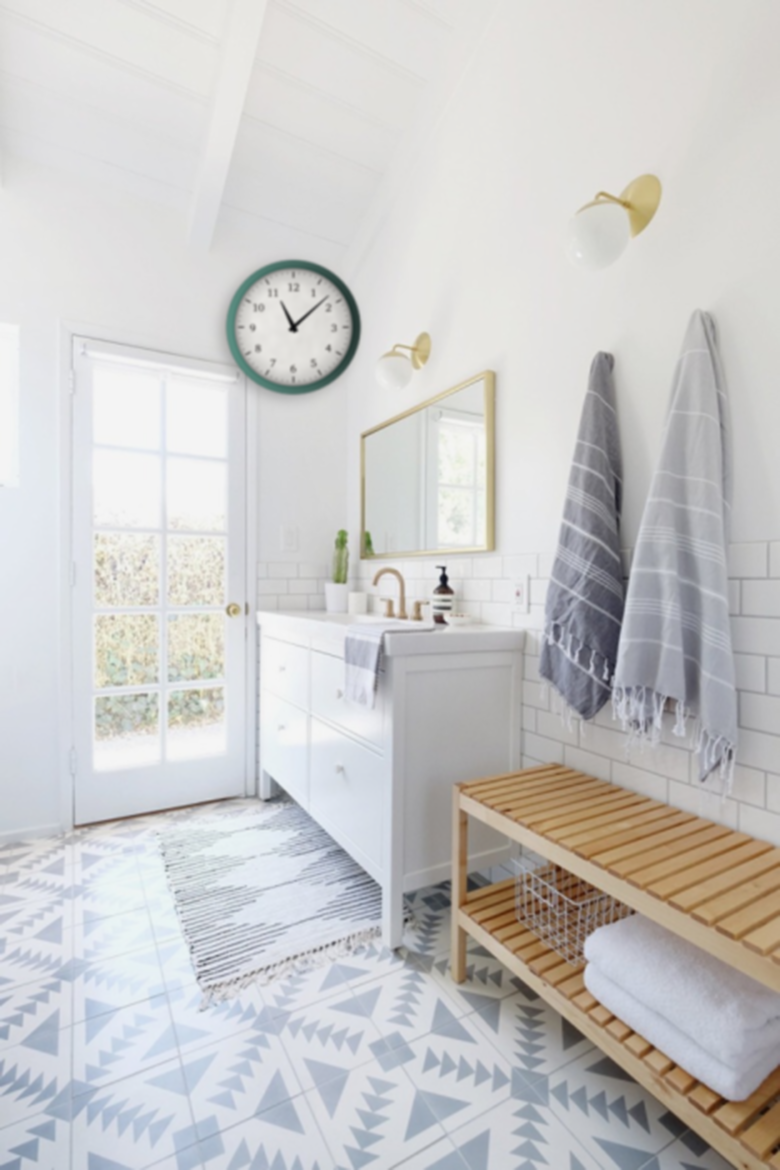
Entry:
11h08
